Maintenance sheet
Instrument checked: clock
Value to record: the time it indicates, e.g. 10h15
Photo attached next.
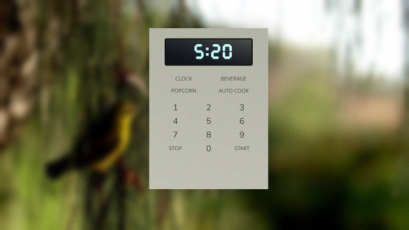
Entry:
5h20
